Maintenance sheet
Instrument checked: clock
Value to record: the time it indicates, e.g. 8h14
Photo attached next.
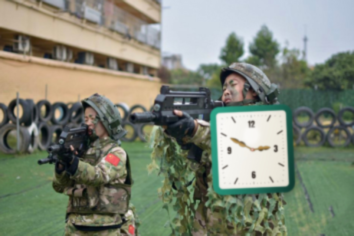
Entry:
2h50
